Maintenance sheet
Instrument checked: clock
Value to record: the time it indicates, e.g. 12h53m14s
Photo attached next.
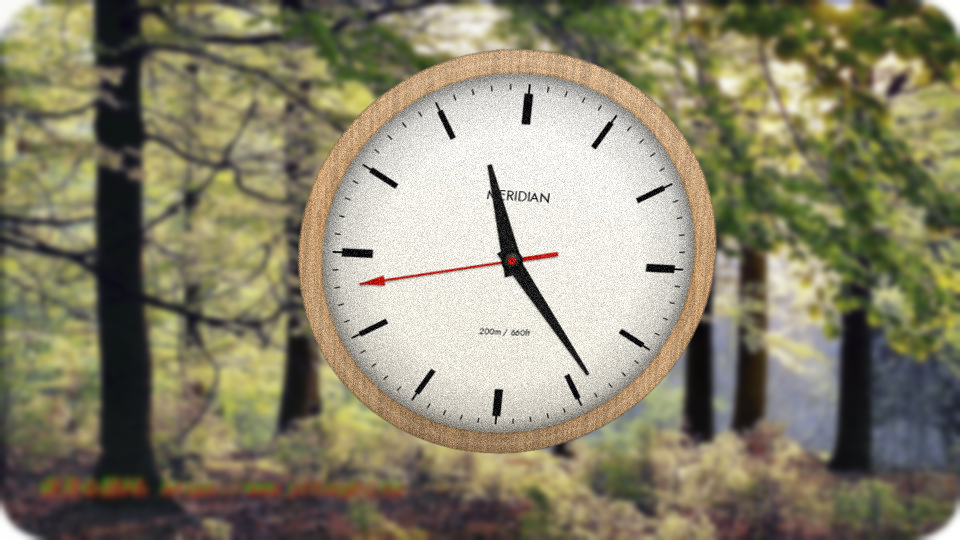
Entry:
11h23m43s
